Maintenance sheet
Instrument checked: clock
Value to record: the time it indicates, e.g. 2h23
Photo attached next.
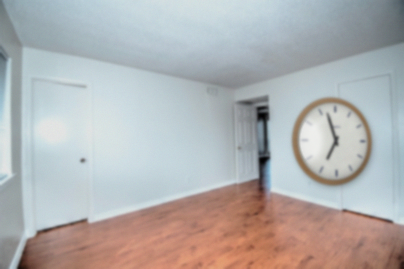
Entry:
6h57
